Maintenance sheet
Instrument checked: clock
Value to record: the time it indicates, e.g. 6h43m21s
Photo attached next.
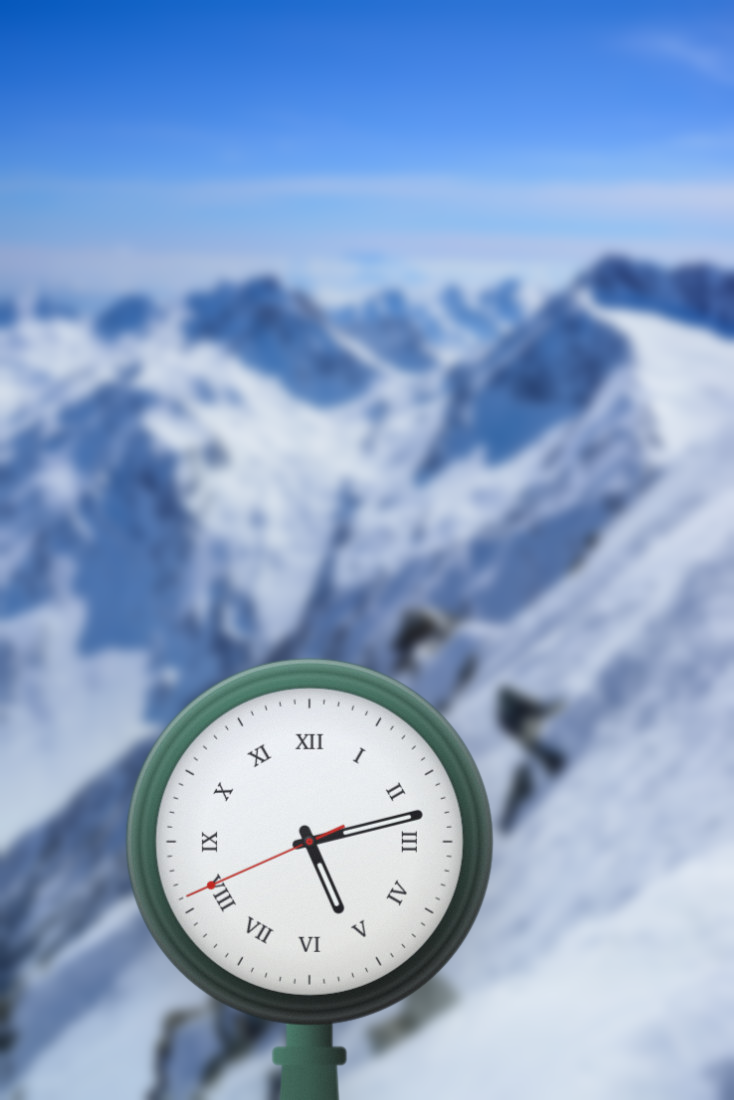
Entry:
5h12m41s
